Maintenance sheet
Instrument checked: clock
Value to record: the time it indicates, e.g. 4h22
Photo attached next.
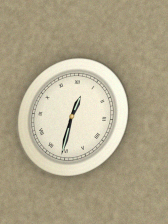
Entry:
12h31
